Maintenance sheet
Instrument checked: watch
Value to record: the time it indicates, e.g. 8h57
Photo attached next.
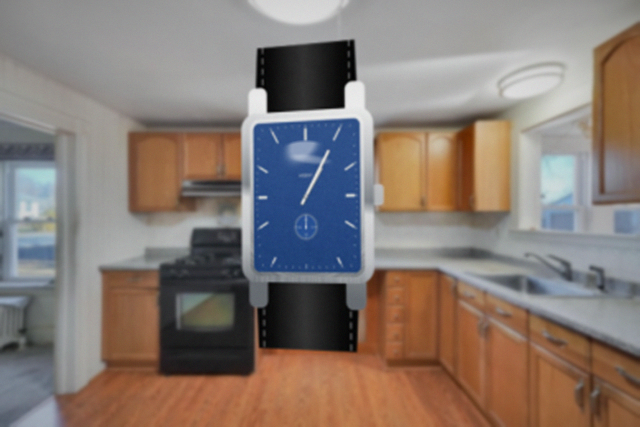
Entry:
1h05
